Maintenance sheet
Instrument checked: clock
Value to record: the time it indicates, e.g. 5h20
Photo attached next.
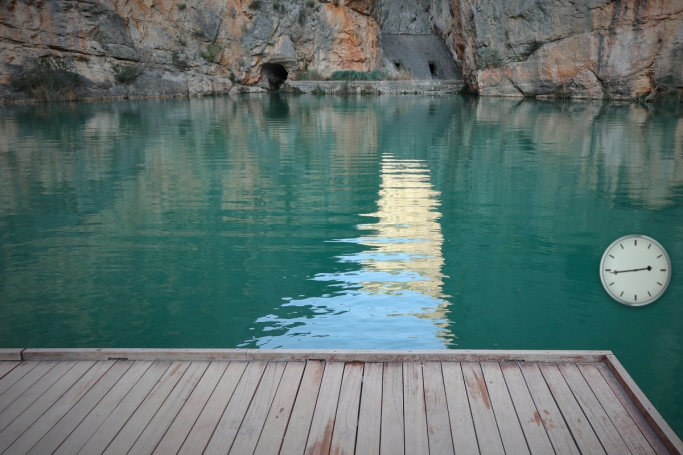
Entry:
2h44
